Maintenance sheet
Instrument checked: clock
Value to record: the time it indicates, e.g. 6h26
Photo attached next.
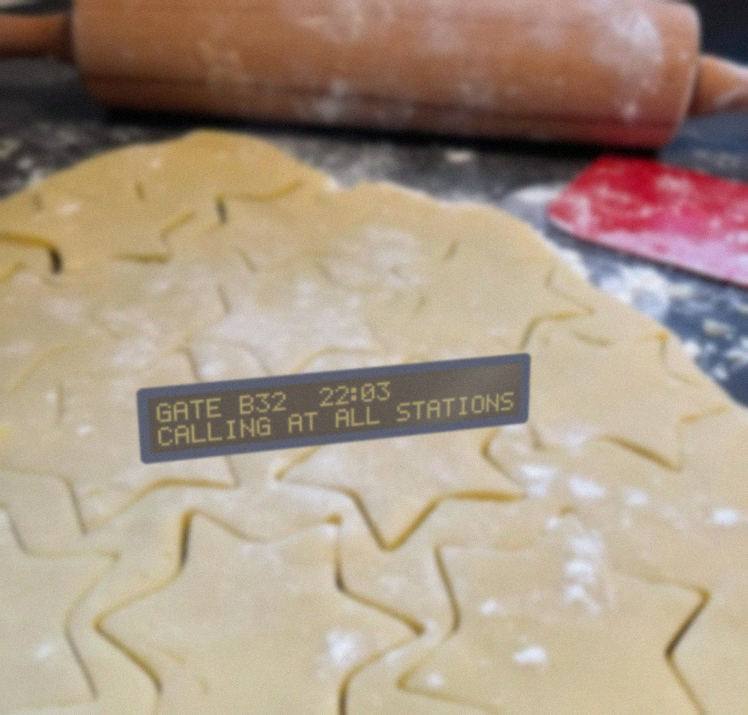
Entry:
22h03
